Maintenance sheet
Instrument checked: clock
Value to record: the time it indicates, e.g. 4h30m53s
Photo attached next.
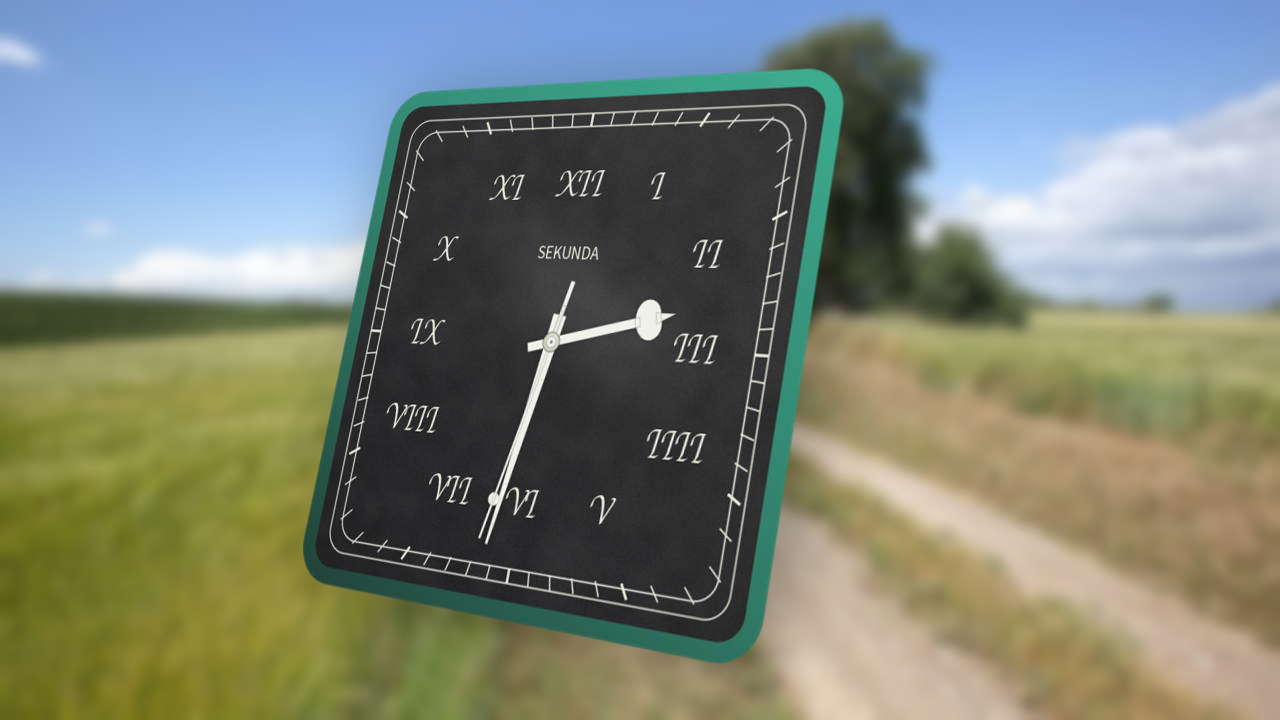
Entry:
2h31m32s
